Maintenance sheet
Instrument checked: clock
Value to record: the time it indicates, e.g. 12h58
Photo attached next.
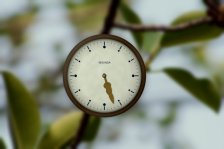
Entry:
5h27
